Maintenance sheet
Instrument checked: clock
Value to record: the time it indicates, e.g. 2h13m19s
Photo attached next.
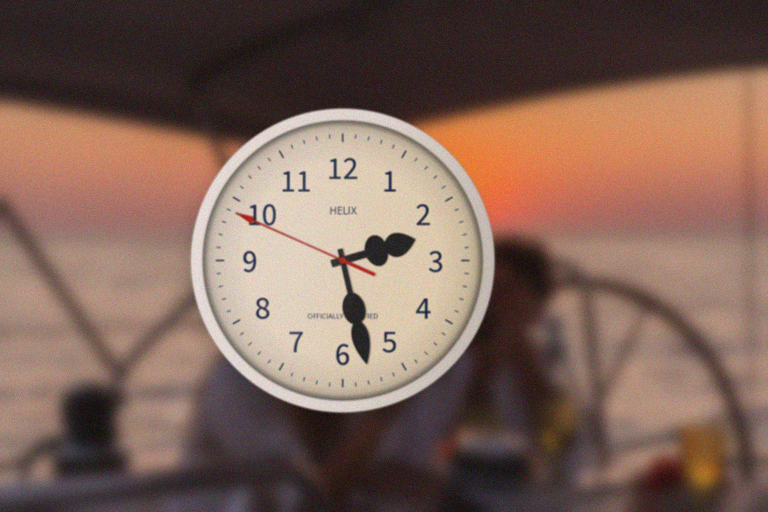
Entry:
2h27m49s
